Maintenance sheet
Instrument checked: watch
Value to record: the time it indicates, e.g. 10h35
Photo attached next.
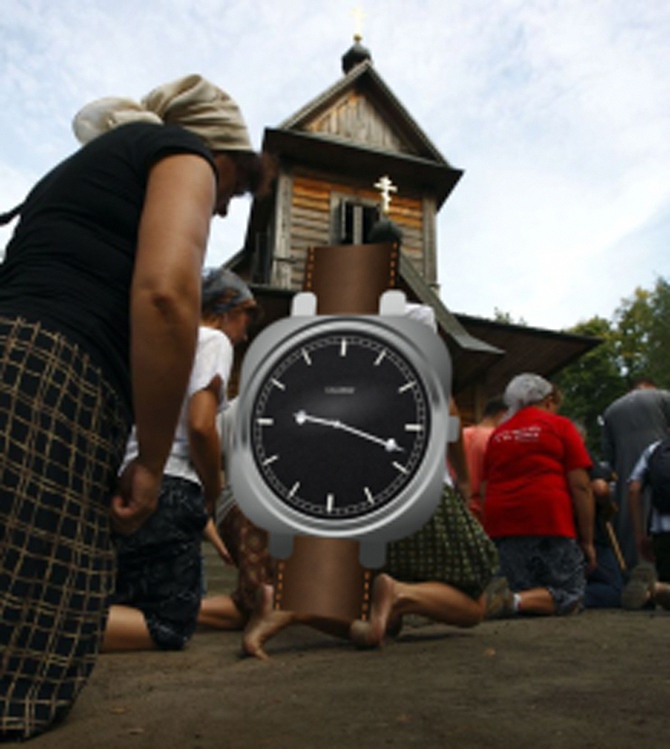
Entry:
9h18
